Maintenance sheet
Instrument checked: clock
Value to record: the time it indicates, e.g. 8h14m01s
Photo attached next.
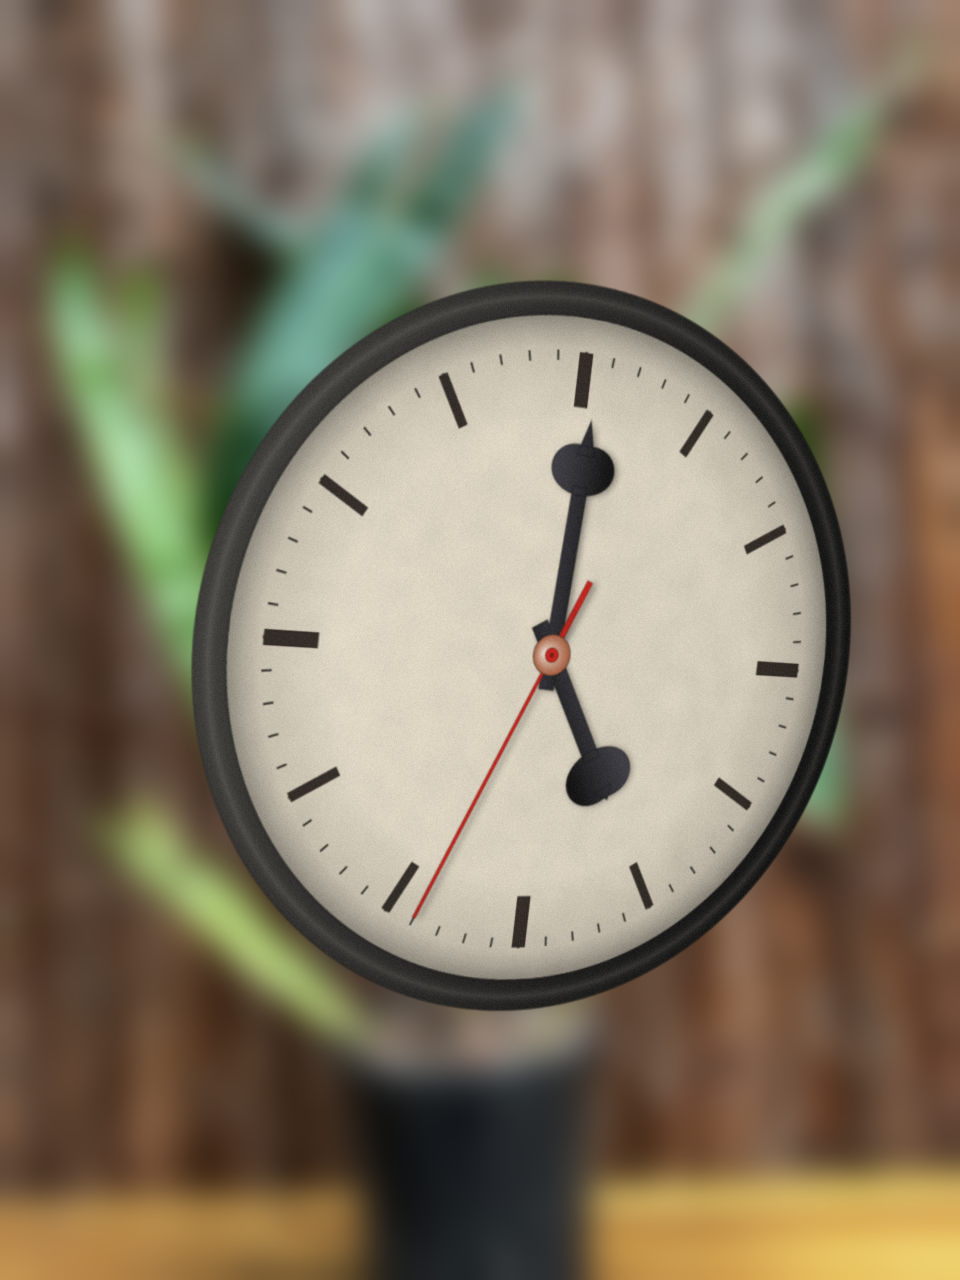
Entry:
5h00m34s
